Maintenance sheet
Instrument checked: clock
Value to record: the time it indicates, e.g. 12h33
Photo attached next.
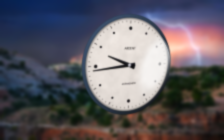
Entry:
9h44
